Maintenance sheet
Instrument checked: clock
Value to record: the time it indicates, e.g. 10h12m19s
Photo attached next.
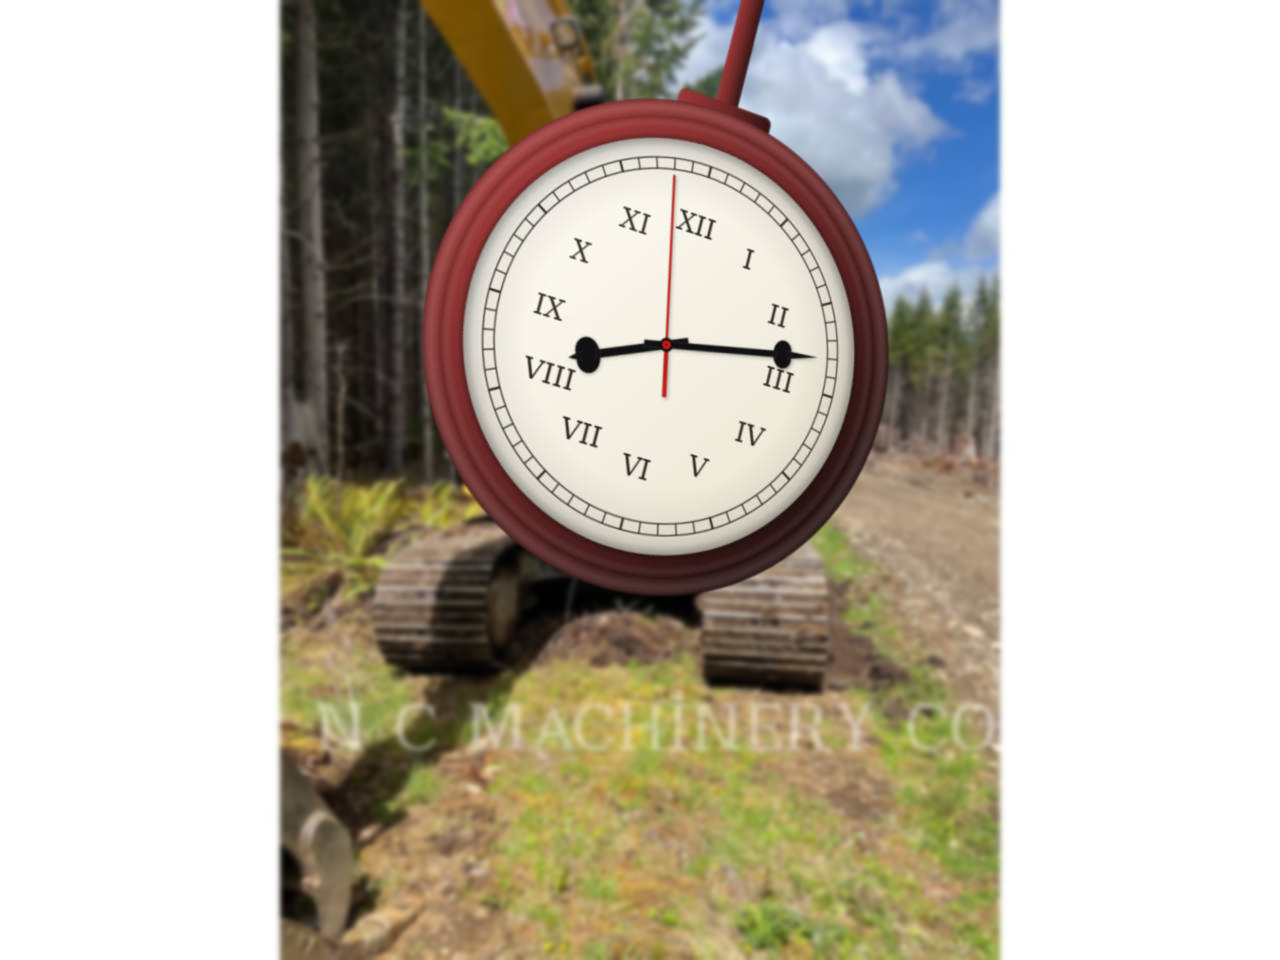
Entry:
8h12m58s
